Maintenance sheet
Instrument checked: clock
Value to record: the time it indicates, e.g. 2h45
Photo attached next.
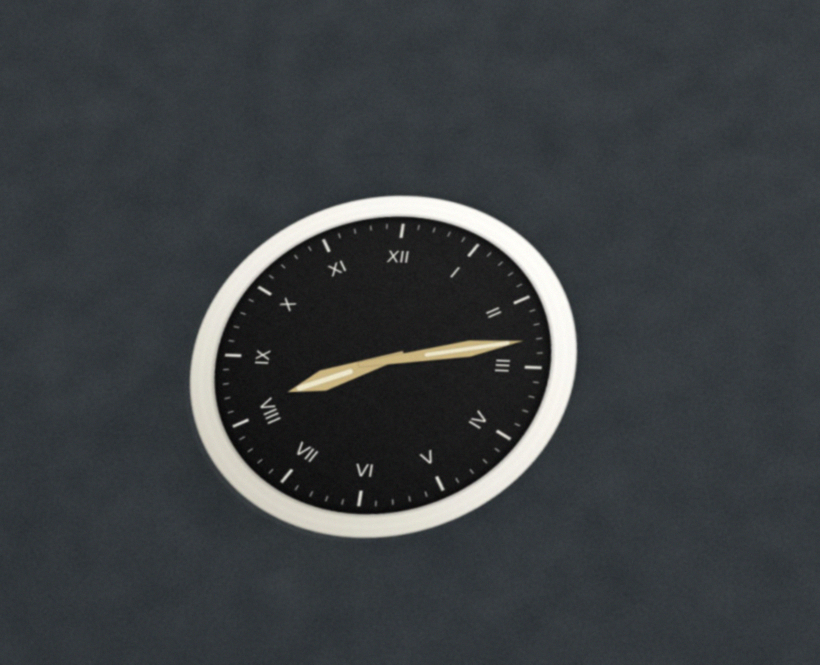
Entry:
8h13
